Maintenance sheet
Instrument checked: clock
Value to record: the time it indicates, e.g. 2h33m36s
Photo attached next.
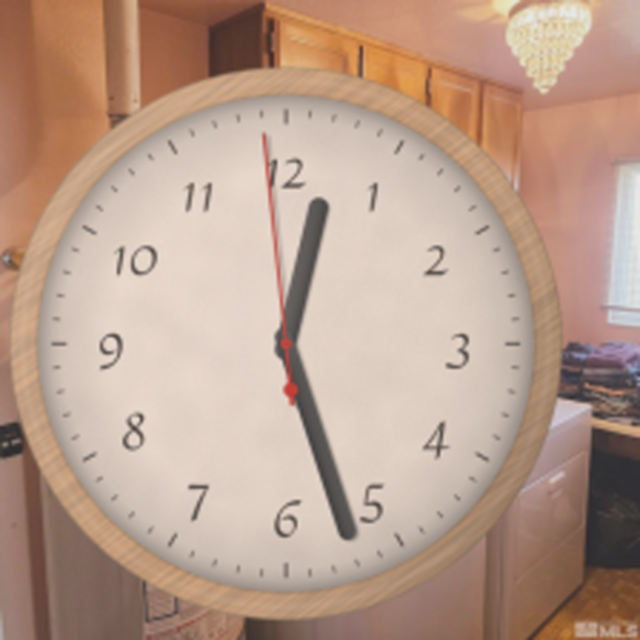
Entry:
12h26m59s
